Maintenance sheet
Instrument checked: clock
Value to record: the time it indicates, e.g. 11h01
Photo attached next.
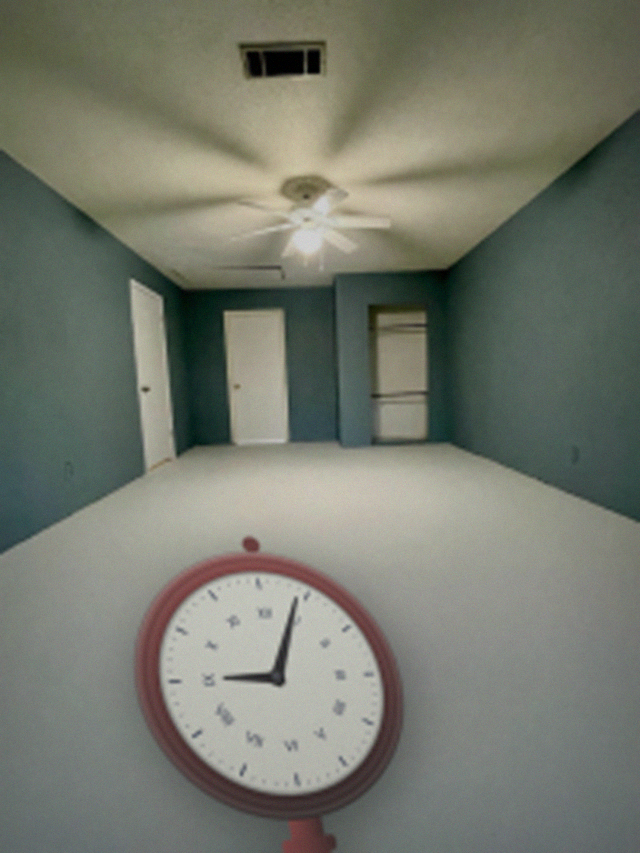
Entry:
9h04
